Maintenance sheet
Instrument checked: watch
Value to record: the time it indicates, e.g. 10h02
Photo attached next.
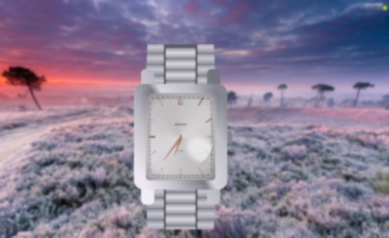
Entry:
6h36
